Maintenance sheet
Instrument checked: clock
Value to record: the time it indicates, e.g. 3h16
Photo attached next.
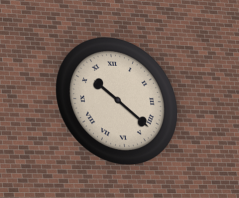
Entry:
10h22
